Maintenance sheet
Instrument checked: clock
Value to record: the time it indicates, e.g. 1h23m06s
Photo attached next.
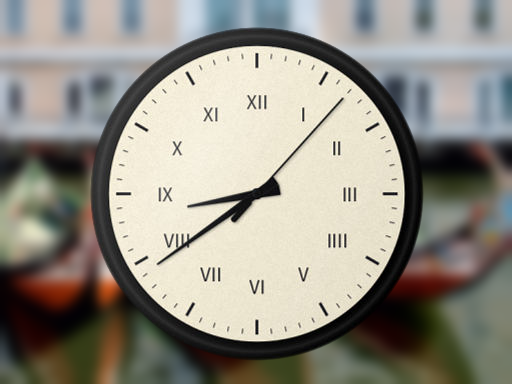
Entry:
8h39m07s
